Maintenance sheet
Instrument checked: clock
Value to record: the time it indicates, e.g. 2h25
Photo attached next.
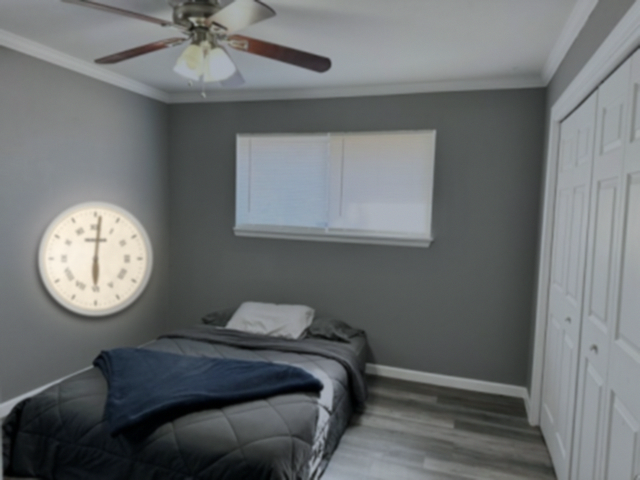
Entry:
6h01
